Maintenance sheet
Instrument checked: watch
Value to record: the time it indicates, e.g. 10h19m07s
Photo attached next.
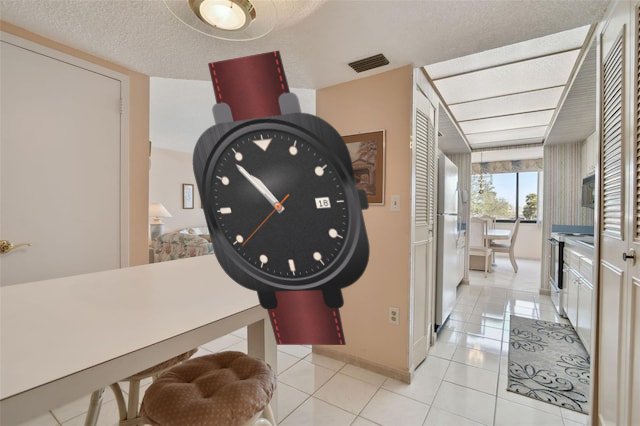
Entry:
10h53m39s
